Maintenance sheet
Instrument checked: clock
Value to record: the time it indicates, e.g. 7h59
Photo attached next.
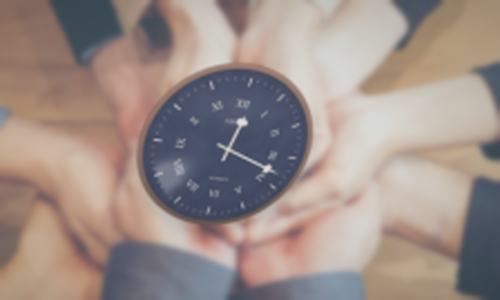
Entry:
12h18
